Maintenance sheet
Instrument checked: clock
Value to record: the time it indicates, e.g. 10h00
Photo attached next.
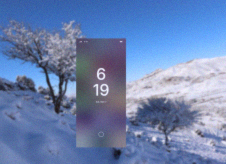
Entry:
6h19
